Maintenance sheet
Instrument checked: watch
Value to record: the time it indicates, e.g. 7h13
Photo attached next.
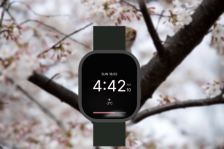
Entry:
4h42
